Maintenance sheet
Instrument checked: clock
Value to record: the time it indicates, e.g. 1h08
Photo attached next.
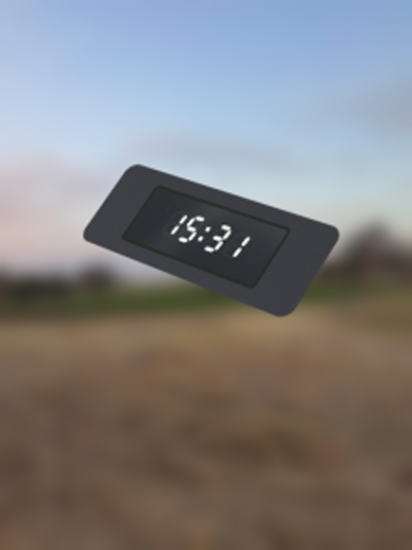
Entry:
15h31
